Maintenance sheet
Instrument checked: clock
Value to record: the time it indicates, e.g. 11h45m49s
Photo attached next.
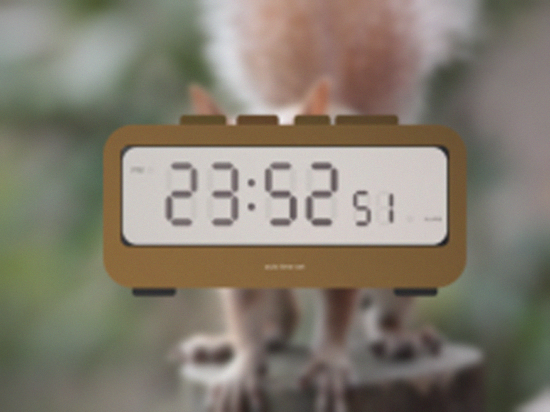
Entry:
23h52m51s
